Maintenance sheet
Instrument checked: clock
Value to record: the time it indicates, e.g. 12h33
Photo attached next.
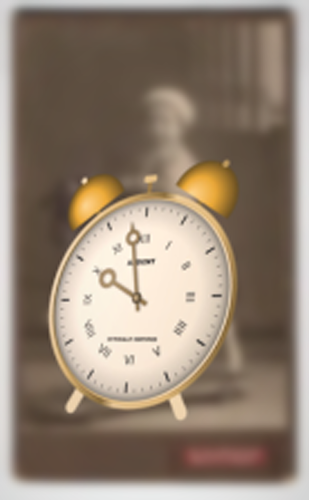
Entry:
9h58
